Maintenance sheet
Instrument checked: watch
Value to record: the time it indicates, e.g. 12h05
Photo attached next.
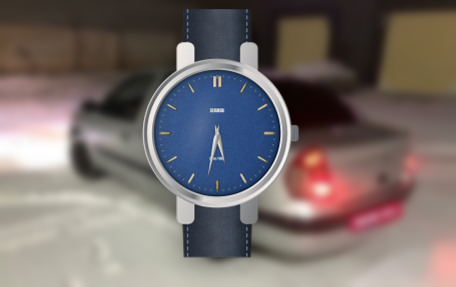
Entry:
5h32
